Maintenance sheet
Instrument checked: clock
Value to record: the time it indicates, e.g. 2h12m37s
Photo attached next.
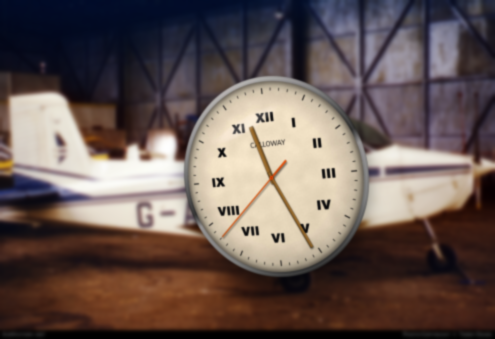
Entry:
11h25m38s
